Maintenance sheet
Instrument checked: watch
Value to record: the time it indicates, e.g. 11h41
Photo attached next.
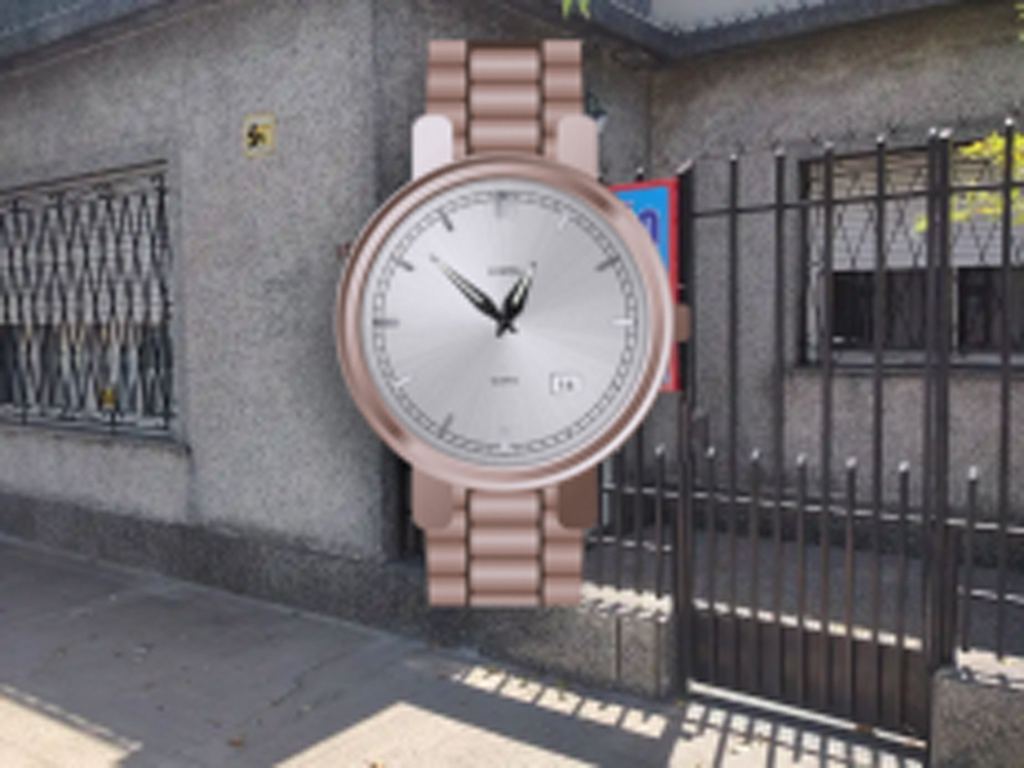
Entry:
12h52
